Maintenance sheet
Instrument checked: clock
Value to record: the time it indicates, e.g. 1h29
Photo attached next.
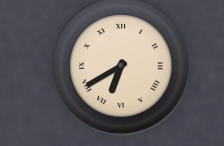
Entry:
6h40
